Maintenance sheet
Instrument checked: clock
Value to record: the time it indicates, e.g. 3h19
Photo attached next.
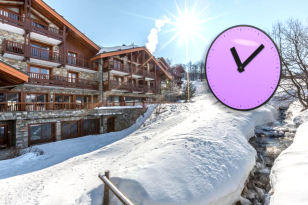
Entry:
11h08
